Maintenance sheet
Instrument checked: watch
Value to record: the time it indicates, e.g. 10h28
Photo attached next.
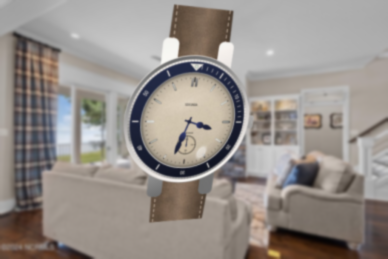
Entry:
3h33
